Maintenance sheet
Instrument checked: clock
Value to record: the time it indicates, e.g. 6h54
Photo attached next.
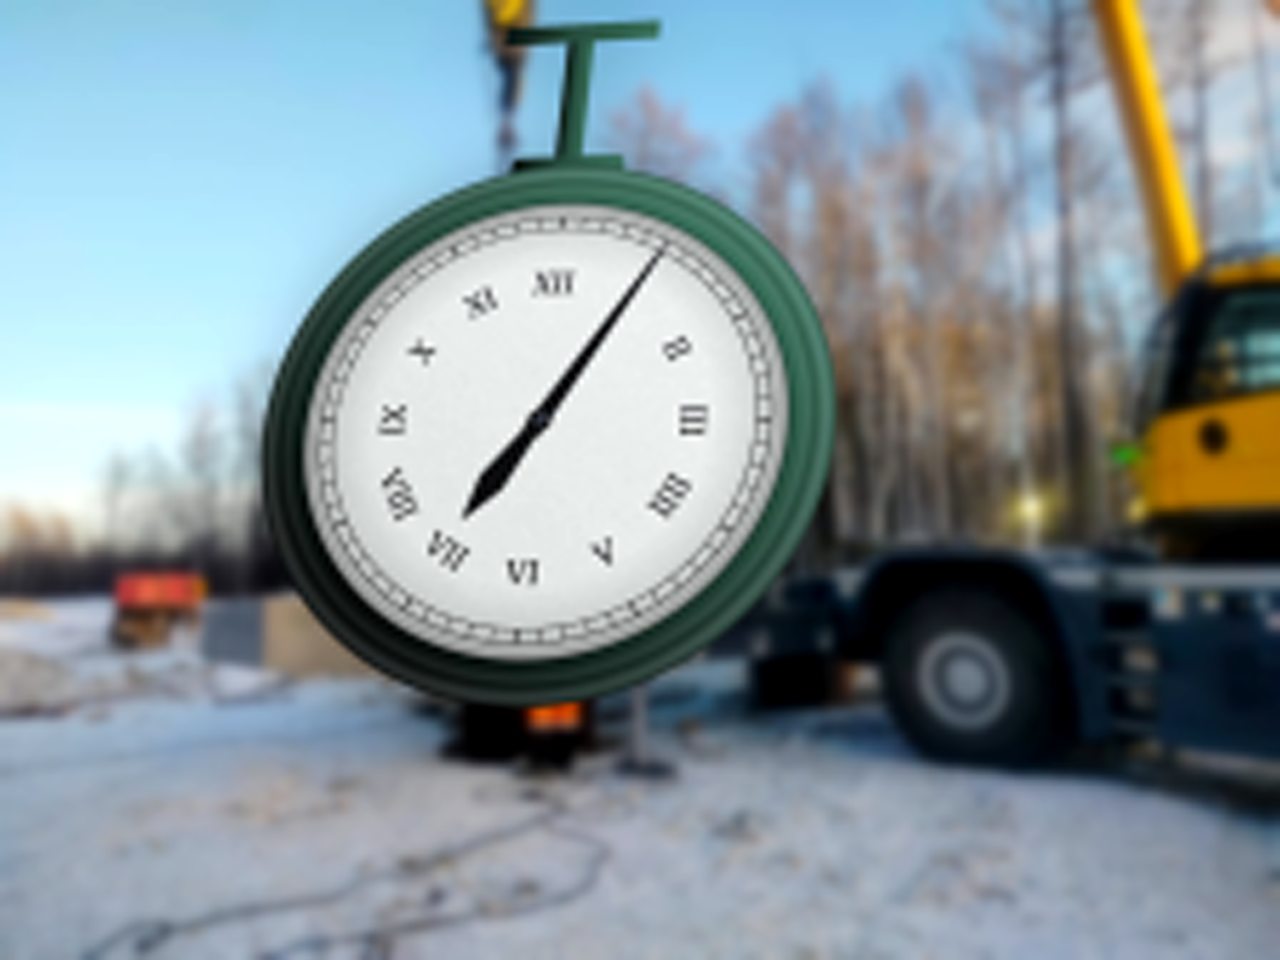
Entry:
7h05
